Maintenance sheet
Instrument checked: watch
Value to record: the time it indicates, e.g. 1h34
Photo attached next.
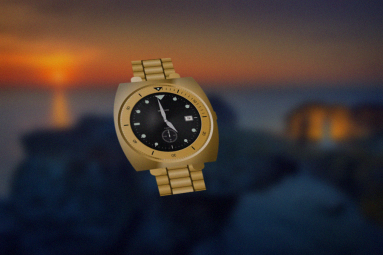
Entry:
4h59
